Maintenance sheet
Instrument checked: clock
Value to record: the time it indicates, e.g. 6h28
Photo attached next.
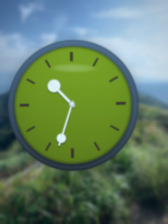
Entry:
10h33
